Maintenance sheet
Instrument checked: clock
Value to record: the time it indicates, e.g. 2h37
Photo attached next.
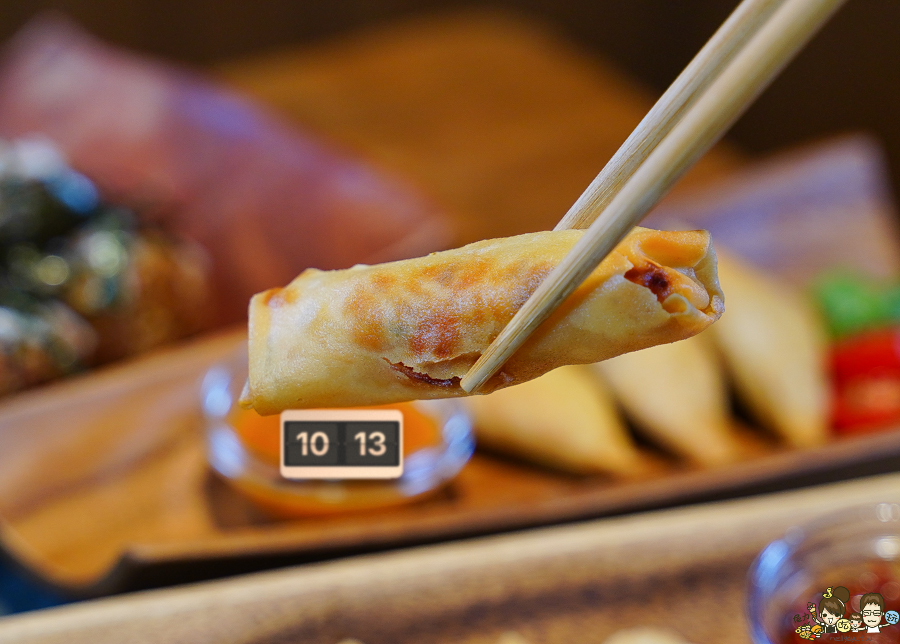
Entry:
10h13
